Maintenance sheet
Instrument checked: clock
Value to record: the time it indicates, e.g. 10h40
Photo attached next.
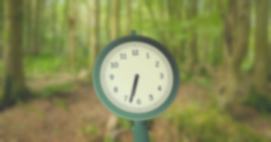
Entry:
6h33
